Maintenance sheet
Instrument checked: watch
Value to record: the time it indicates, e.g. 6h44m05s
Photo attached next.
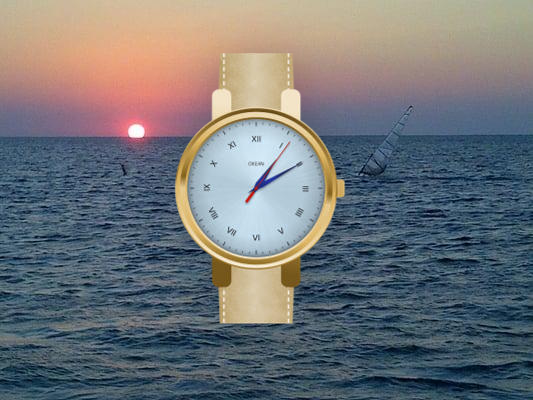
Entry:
1h10m06s
